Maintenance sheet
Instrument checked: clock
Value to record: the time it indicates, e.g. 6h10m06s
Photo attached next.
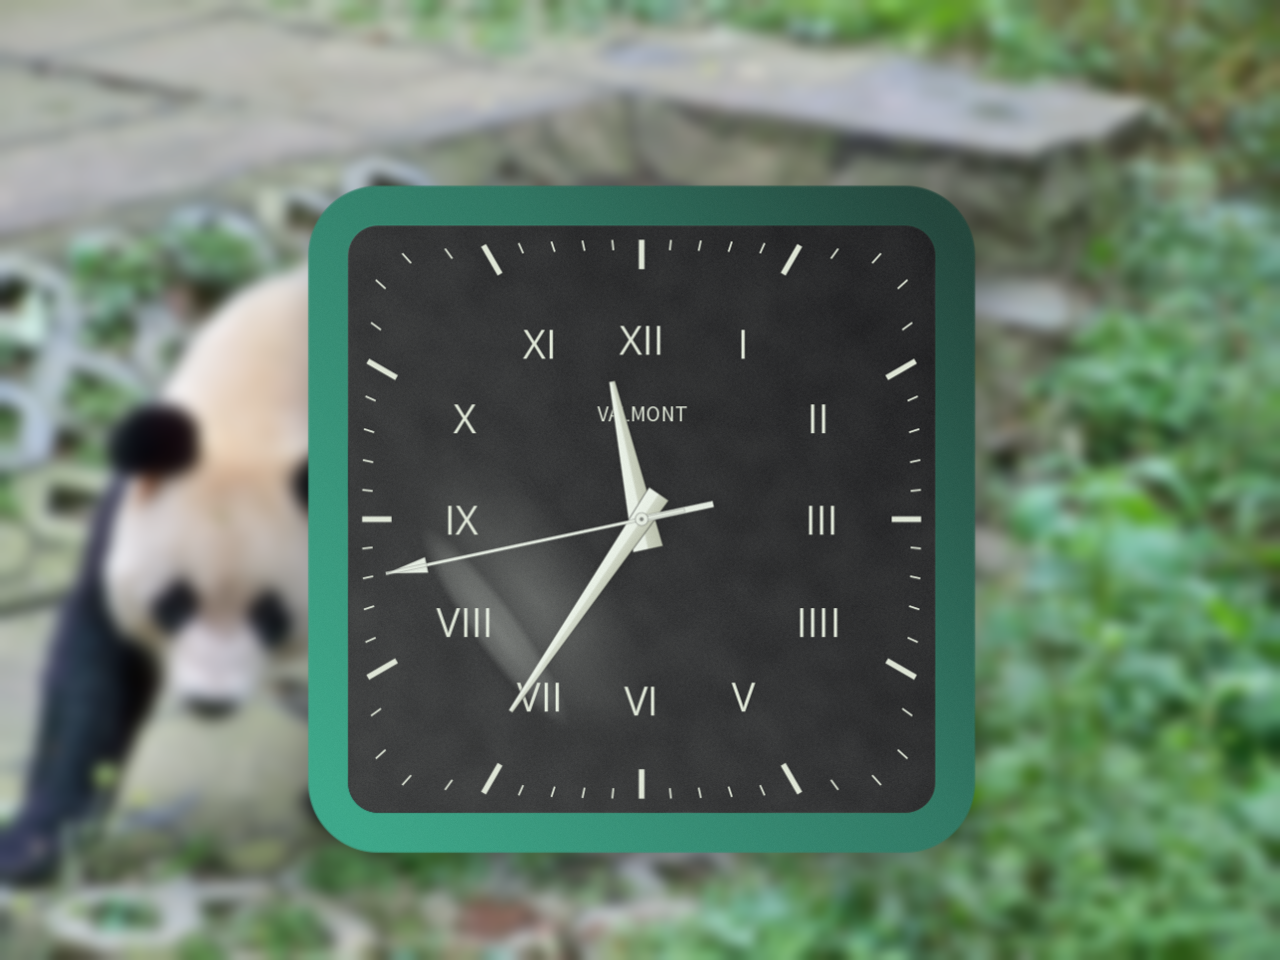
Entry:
11h35m43s
